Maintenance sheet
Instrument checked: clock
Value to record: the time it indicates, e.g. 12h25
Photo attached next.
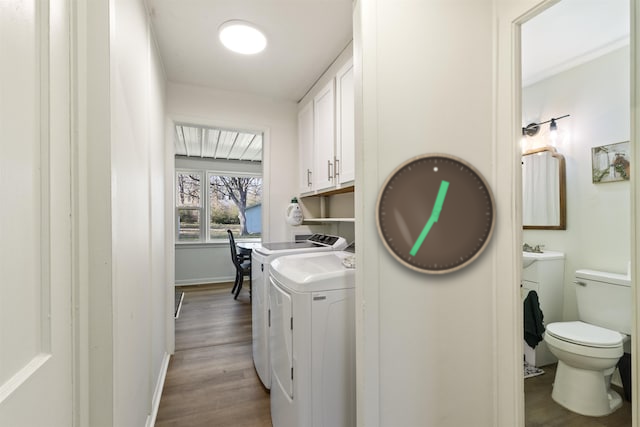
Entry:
12h35
